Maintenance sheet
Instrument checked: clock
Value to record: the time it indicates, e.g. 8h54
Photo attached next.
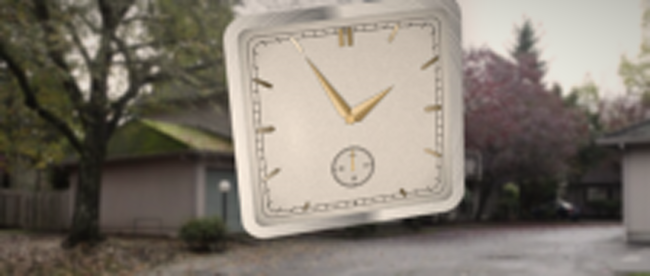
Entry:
1h55
